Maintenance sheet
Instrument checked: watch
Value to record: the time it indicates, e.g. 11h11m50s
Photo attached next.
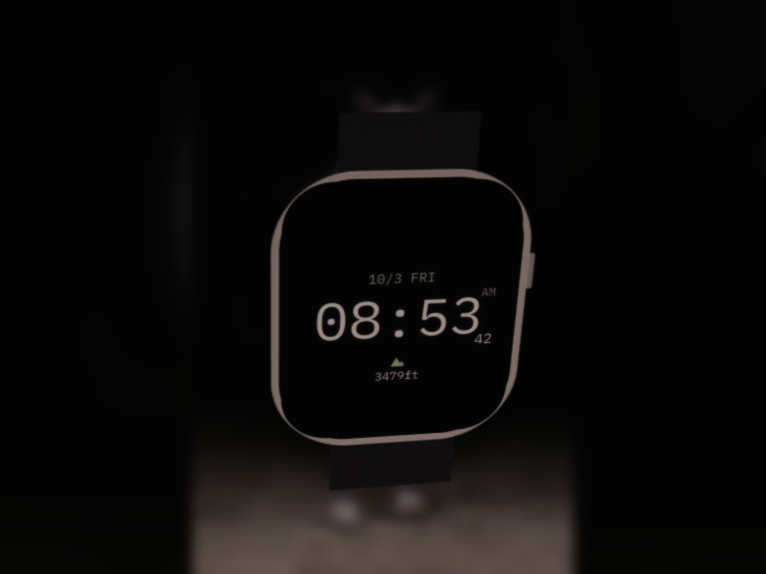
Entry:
8h53m42s
